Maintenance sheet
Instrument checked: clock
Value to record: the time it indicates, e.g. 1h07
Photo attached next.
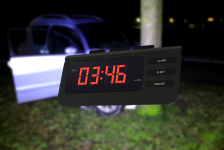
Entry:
3h46
